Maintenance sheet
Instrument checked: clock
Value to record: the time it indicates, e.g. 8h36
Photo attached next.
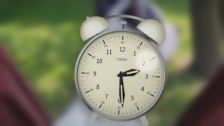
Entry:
2h29
